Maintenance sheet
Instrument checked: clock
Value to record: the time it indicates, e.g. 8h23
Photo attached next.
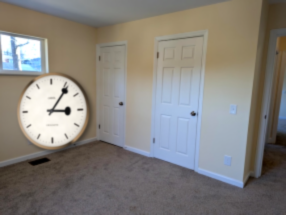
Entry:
3h06
